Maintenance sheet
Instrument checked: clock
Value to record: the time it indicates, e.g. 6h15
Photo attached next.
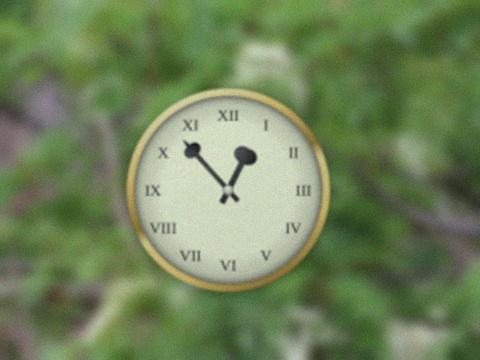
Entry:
12h53
